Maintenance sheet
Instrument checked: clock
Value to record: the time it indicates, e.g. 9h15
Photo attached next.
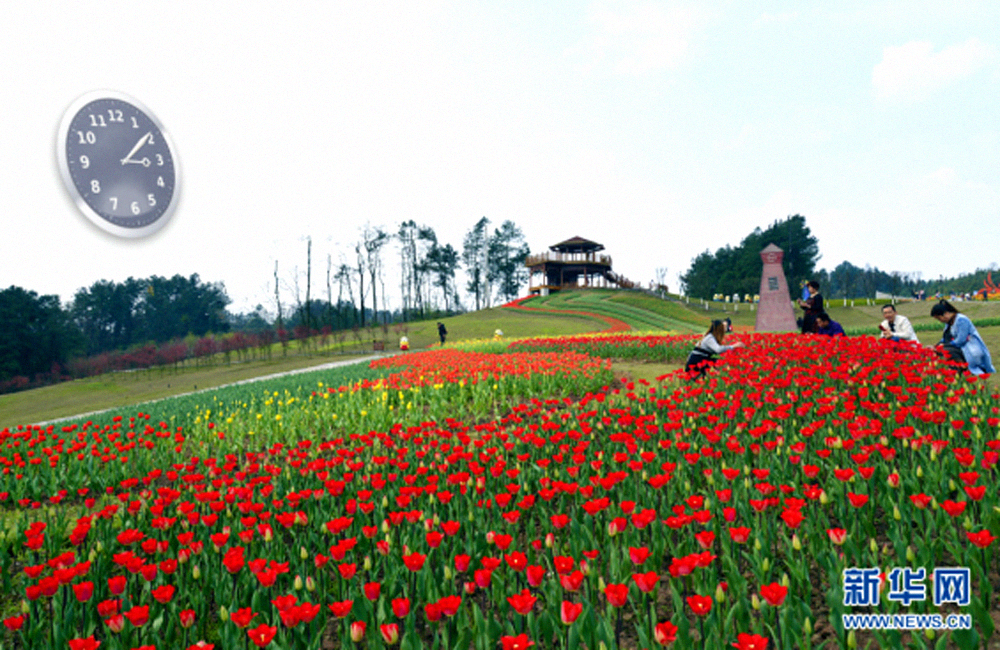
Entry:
3h09
